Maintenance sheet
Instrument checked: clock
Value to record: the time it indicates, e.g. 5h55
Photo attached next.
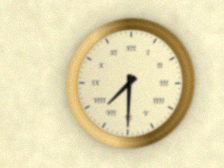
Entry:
7h30
